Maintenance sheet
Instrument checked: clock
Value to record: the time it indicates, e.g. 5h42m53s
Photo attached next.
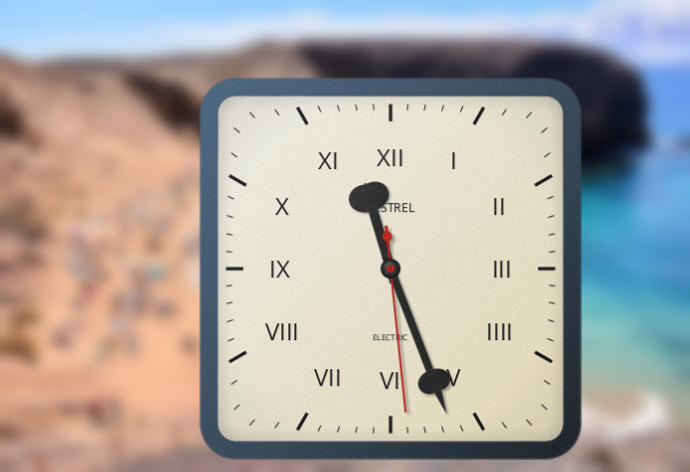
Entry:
11h26m29s
